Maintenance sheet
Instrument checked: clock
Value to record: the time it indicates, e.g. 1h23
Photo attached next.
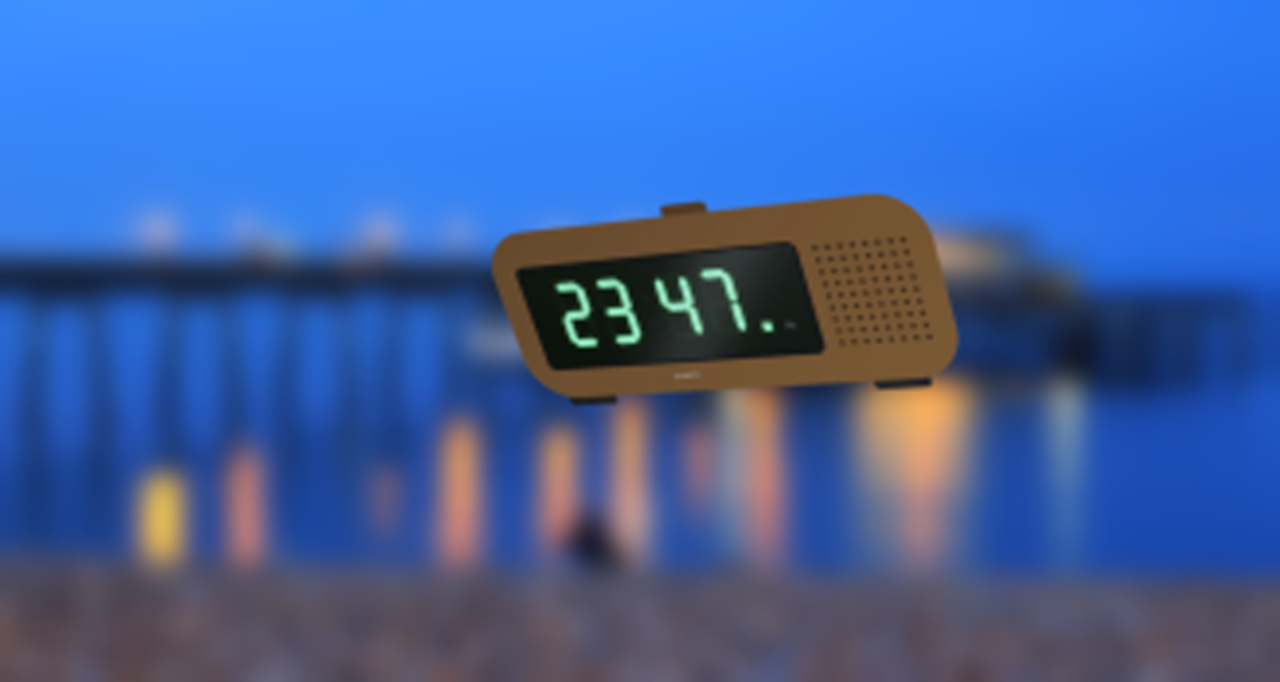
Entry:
23h47
